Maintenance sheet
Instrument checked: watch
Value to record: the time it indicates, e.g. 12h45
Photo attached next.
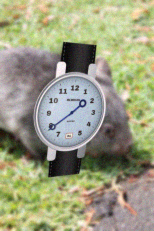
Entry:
1h39
